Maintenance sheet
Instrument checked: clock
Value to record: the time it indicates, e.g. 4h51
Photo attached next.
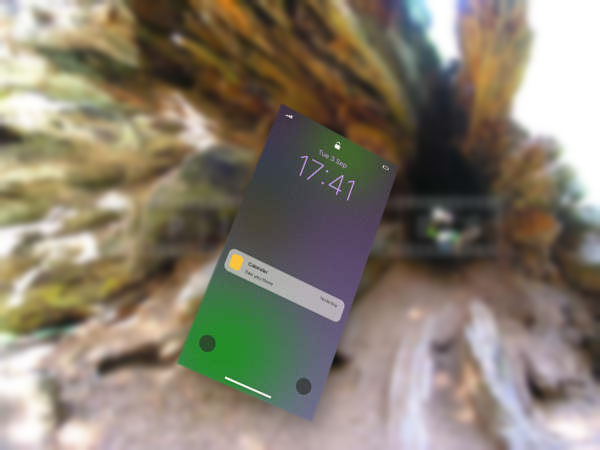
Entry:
17h41
